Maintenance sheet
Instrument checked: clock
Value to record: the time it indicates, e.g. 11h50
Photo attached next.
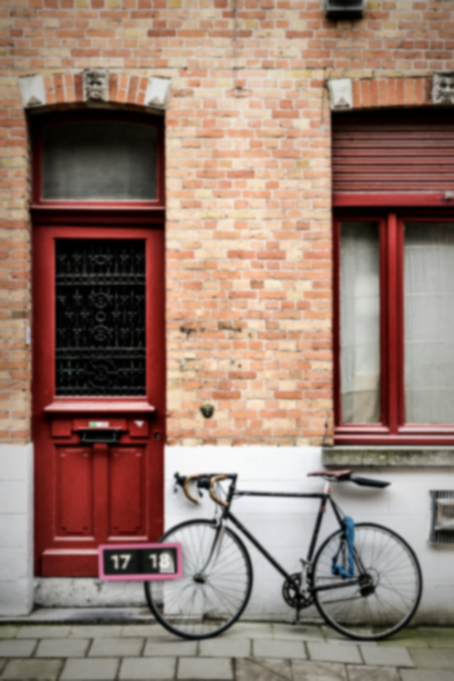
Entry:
17h18
